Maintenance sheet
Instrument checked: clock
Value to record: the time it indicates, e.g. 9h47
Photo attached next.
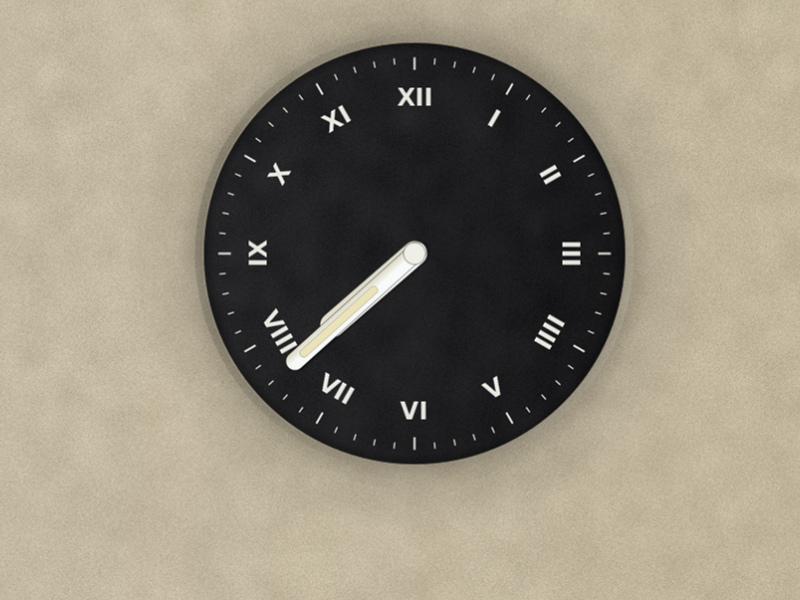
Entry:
7h38
